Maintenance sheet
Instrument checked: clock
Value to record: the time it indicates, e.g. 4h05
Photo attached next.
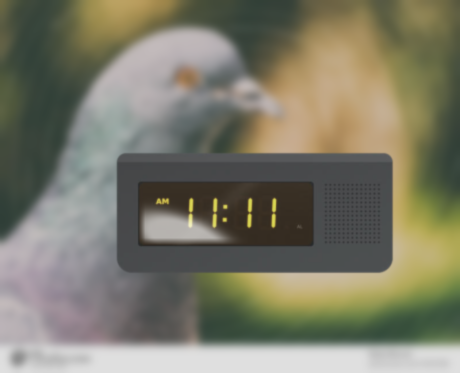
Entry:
11h11
